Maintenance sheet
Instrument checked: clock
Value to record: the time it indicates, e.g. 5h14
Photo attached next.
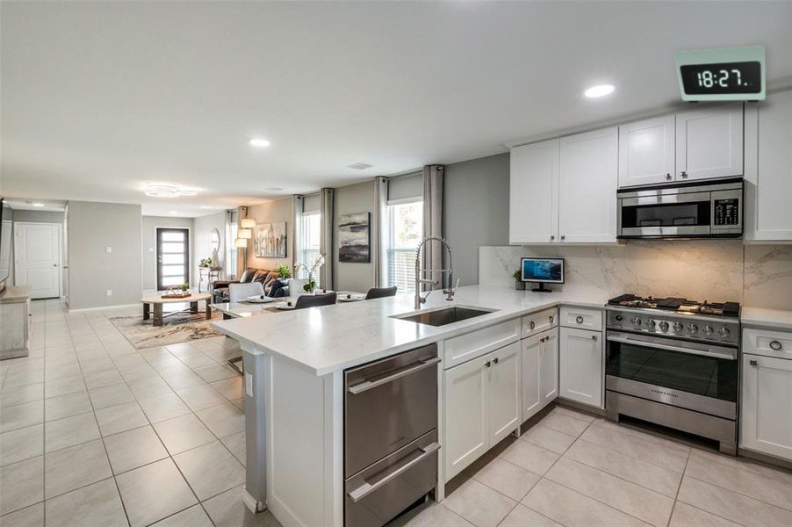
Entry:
18h27
